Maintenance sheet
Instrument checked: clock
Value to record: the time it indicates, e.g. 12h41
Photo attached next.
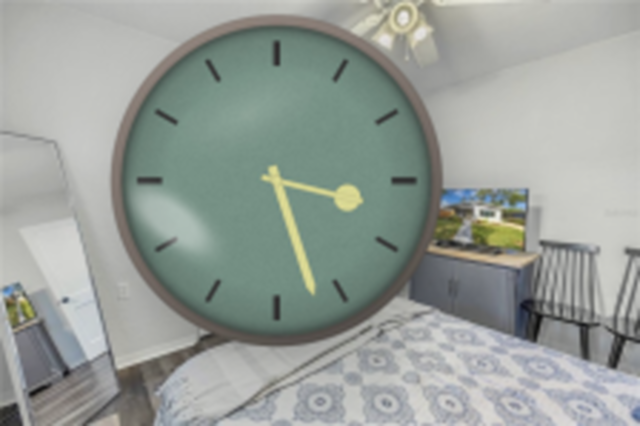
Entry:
3h27
